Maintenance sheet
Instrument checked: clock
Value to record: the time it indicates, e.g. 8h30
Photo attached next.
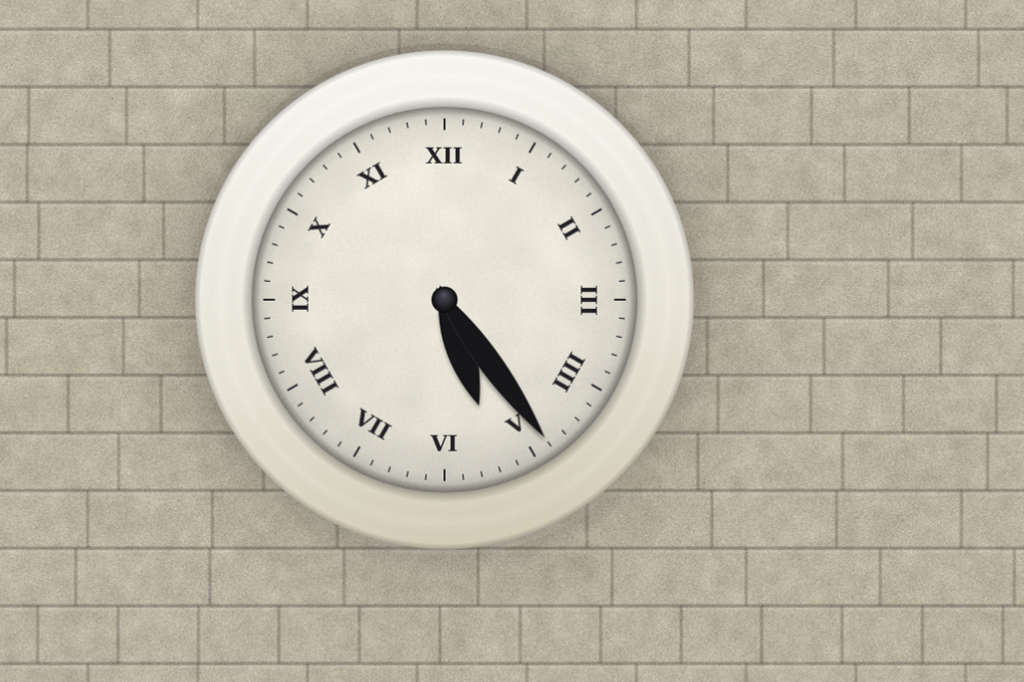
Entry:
5h24
